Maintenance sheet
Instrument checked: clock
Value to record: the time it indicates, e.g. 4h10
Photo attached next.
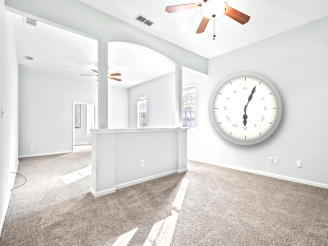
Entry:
6h04
